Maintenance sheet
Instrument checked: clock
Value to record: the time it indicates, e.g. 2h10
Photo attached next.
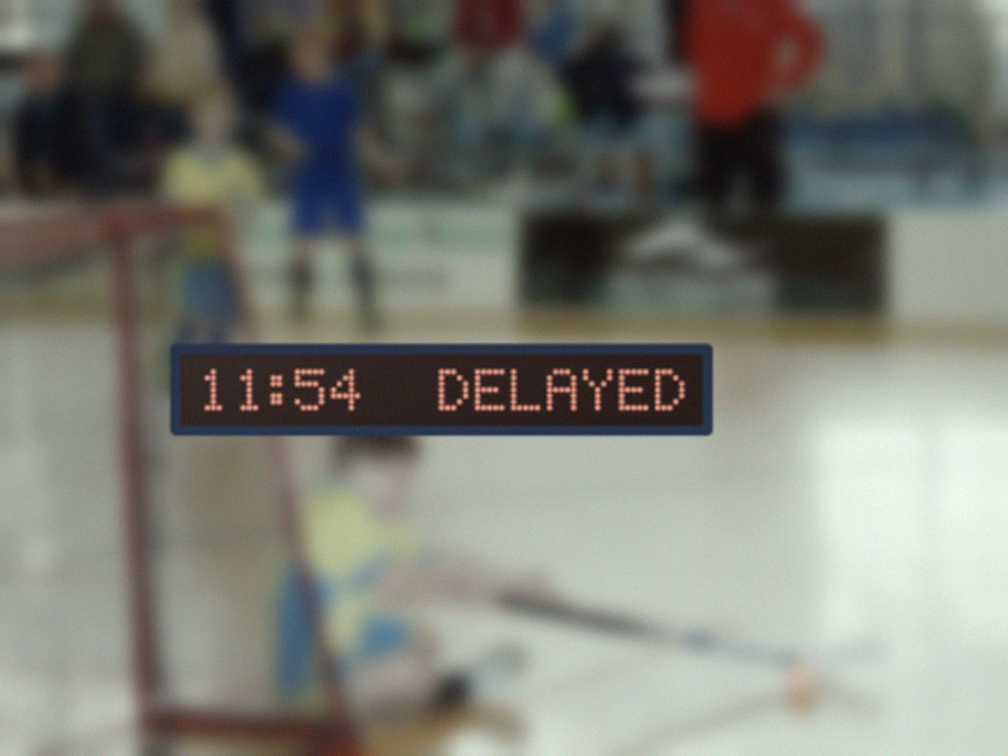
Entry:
11h54
